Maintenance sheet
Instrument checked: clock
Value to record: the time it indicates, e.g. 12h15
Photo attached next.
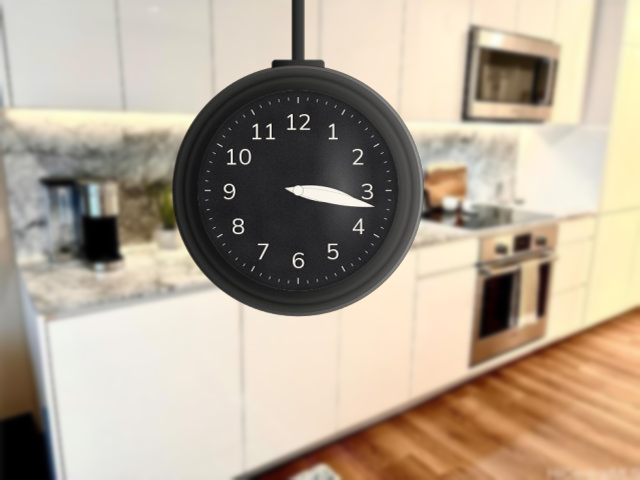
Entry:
3h17
